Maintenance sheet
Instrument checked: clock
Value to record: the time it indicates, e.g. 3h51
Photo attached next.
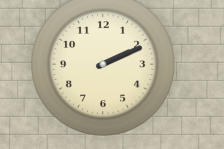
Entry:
2h11
